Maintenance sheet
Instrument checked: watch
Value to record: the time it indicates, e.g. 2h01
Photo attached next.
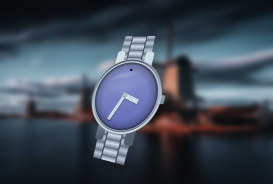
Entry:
3h34
